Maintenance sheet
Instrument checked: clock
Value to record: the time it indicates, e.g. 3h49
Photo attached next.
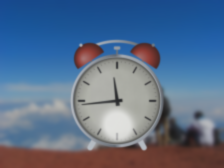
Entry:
11h44
